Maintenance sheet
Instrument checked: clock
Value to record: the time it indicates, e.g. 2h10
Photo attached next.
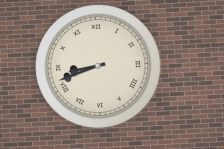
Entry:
8h42
